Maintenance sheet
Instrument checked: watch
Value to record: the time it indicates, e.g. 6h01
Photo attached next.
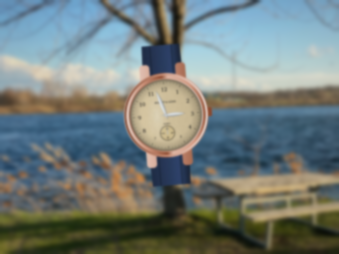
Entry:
2h57
